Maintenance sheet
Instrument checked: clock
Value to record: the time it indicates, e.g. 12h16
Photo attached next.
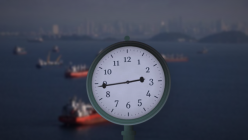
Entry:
2h44
